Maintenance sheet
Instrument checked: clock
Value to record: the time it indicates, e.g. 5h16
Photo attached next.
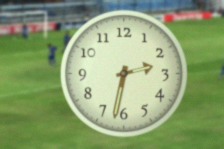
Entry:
2h32
